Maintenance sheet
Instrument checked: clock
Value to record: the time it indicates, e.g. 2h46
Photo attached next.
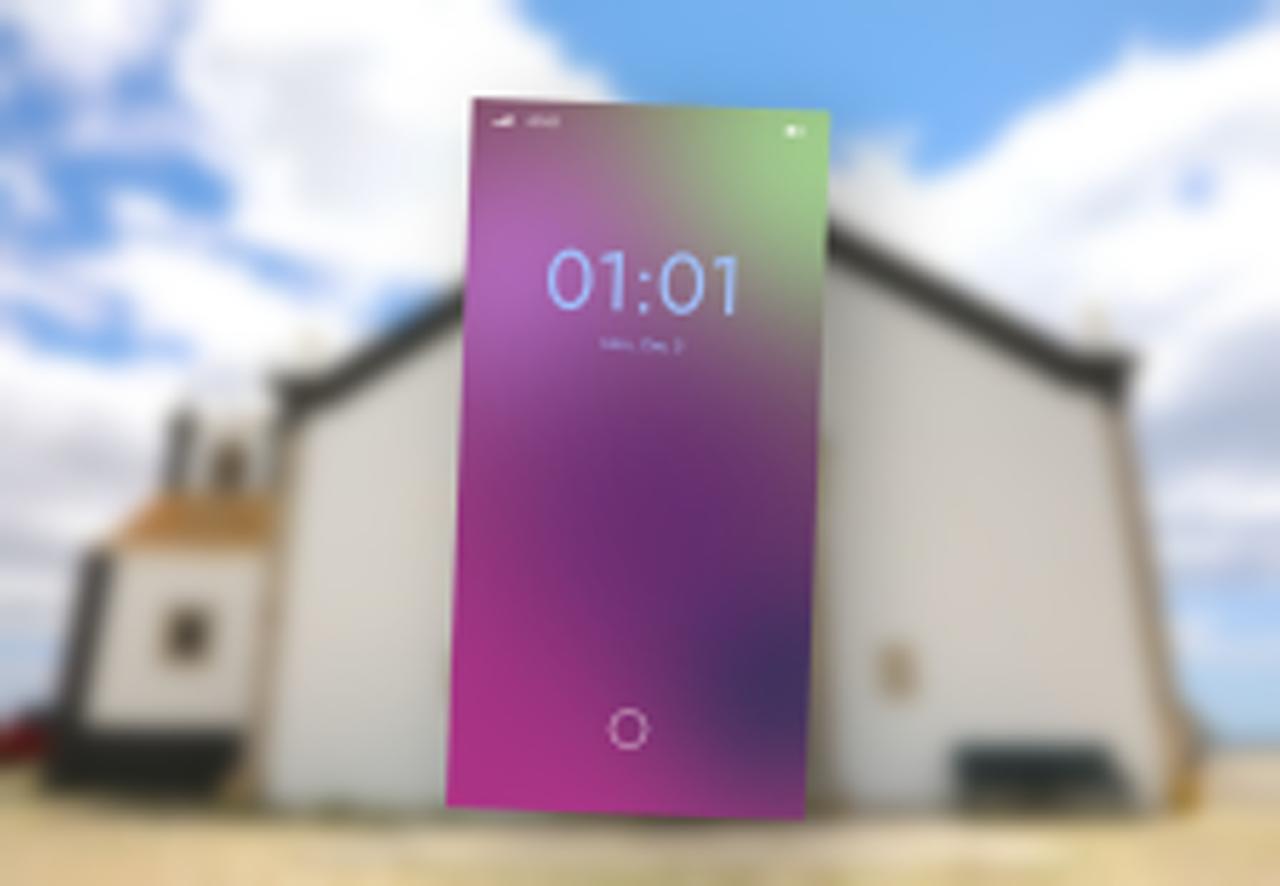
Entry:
1h01
